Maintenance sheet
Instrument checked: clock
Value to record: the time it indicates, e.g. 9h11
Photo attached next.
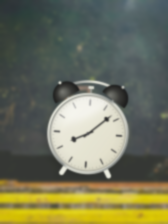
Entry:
8h08
